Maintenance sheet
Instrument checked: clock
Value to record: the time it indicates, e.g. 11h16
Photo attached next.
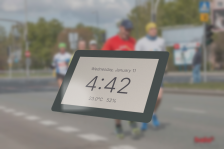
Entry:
4h42
